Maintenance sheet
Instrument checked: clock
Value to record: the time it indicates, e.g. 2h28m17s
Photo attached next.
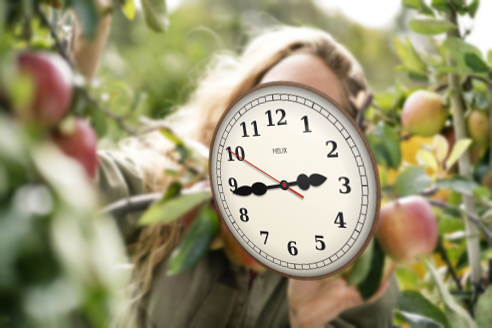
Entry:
2h43m50s
